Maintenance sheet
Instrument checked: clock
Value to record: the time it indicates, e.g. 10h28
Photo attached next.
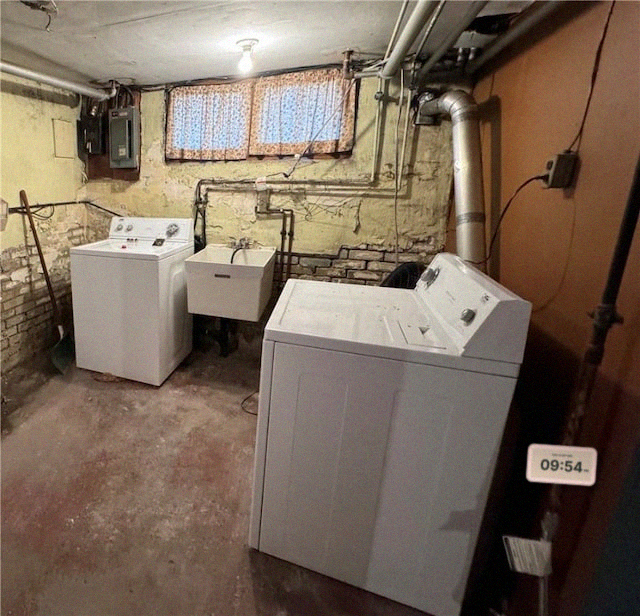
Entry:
9h54
